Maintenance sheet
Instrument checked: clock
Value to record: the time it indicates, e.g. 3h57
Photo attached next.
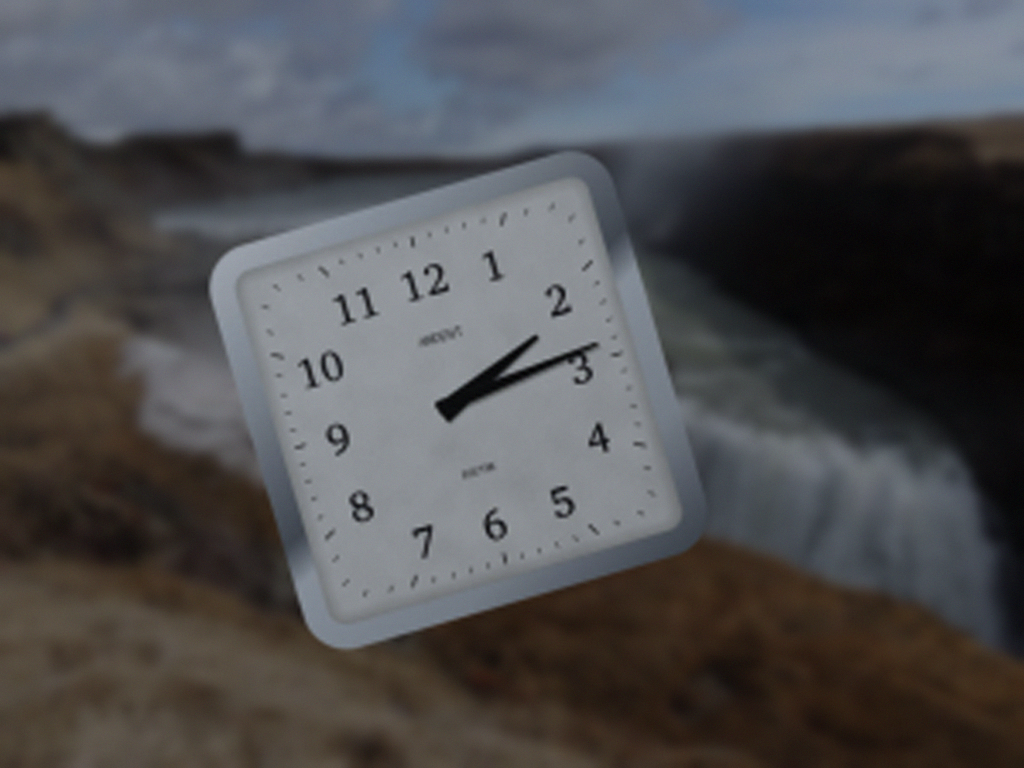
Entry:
2h14
